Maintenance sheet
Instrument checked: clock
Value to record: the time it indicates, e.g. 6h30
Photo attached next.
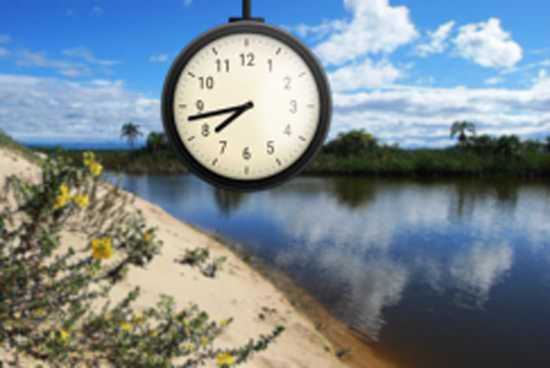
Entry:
7h43
